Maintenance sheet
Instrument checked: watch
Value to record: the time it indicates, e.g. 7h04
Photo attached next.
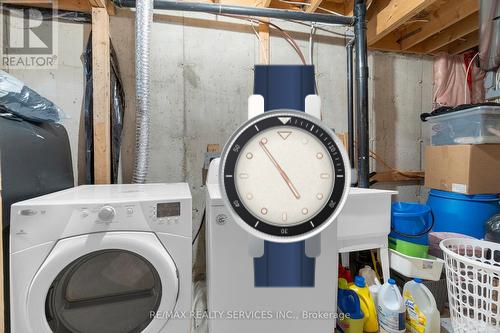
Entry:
4h54
